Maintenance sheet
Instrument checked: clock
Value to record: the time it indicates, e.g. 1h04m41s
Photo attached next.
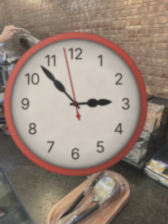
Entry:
2h52m58s
